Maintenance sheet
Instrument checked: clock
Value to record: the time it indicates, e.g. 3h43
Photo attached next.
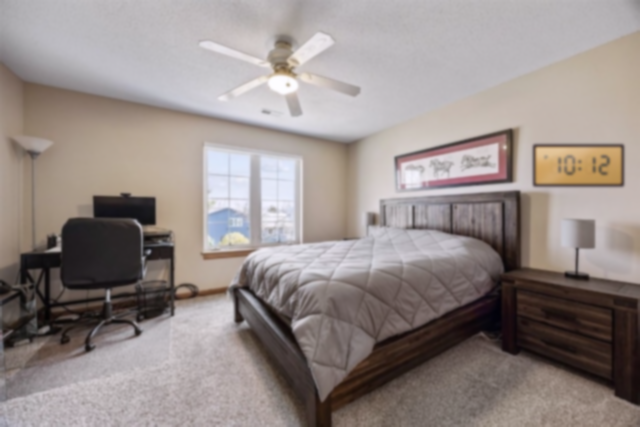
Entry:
10h12
